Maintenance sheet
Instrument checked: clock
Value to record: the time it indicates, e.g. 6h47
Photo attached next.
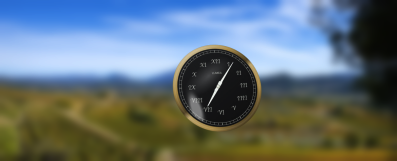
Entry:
7h06
